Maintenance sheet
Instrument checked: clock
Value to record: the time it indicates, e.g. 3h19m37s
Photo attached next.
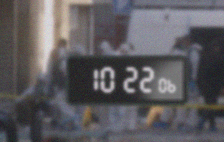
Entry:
10h22m06s
